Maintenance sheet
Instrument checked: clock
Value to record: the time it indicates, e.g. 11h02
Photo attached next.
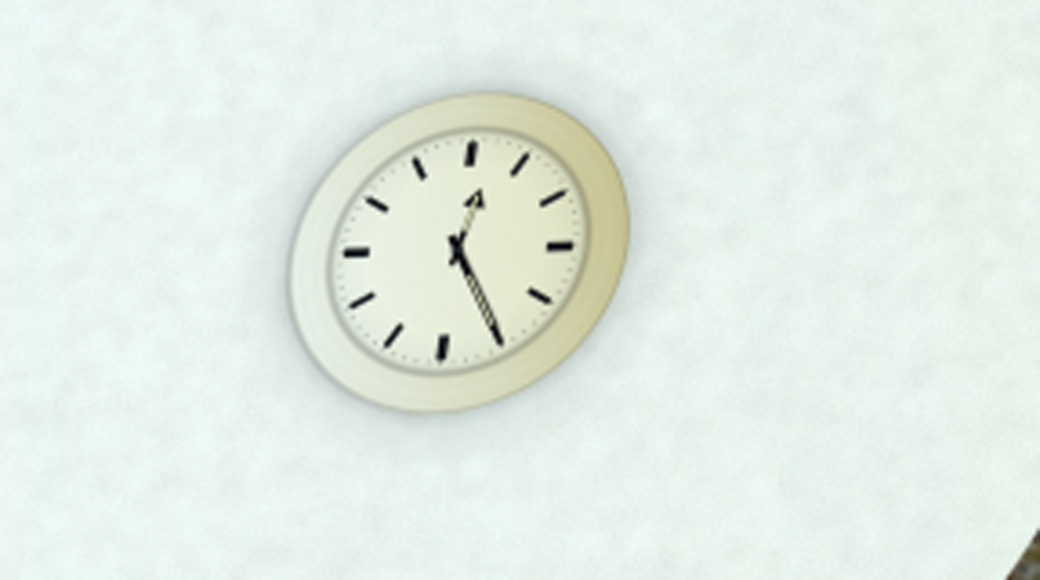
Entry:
12h25
